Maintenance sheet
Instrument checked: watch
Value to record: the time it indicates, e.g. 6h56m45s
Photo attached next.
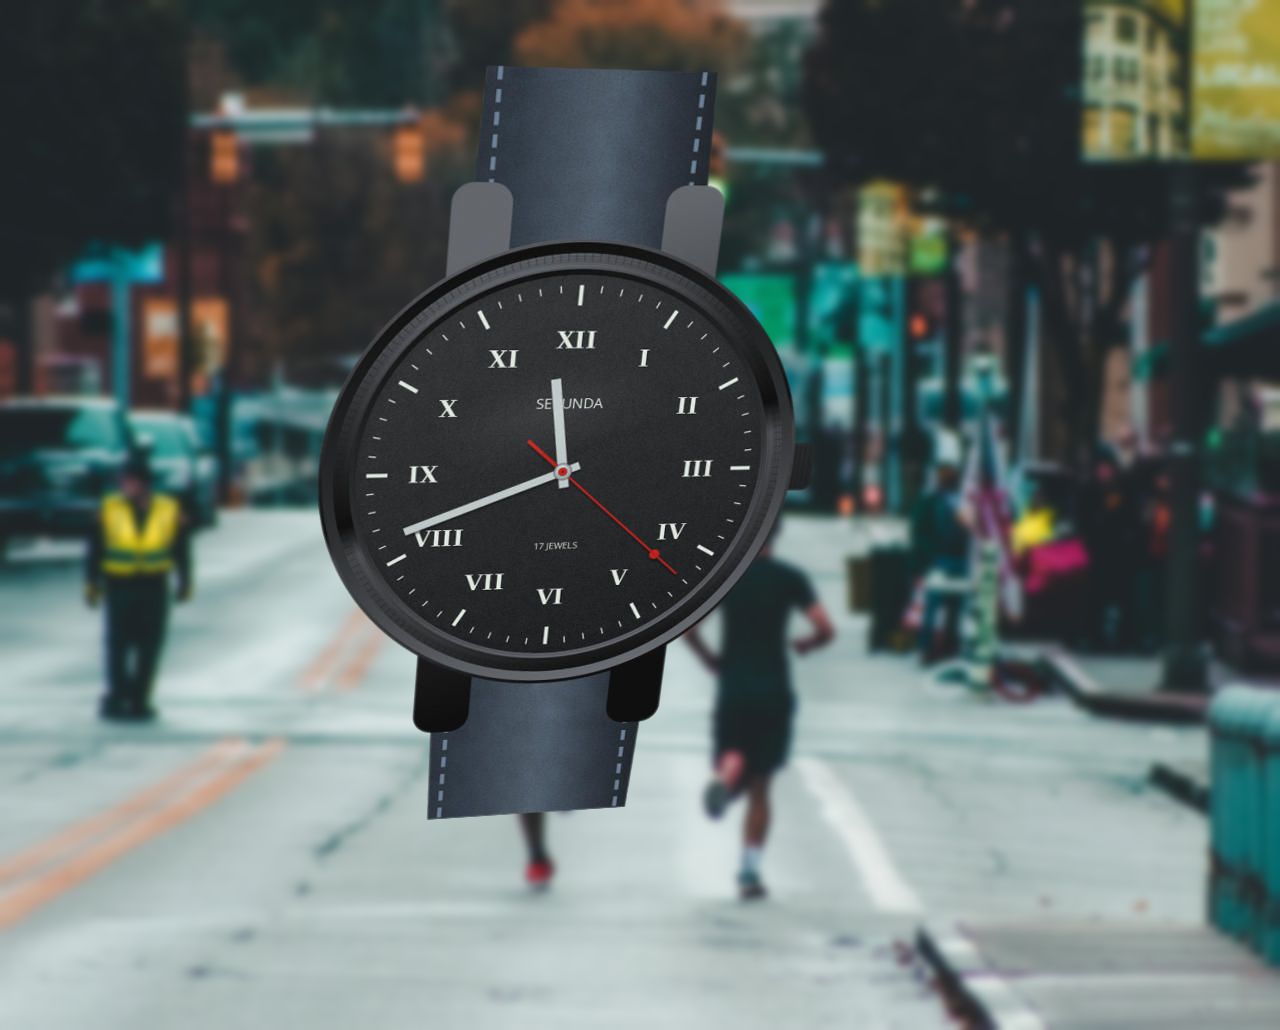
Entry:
11h41m22s
